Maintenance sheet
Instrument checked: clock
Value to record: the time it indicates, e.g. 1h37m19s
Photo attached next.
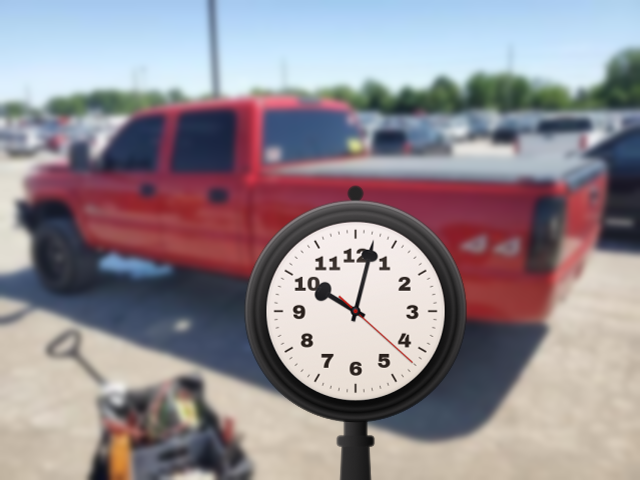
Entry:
10h02m22s
